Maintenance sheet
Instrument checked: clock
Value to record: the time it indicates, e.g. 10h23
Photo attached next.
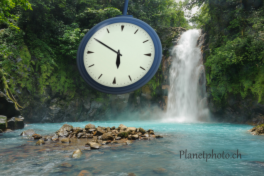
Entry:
5h50
